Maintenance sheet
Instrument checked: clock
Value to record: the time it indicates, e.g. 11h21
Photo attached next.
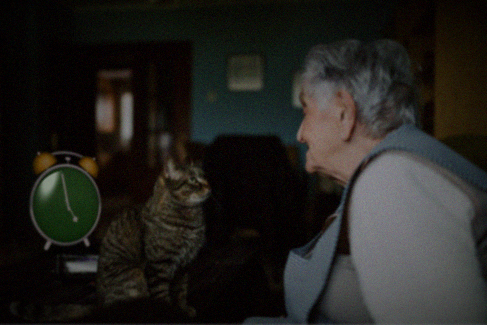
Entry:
4h58
